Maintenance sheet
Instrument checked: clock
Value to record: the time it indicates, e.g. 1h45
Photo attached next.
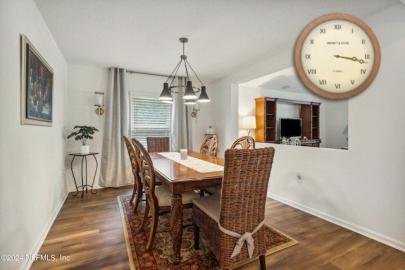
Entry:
3h17
